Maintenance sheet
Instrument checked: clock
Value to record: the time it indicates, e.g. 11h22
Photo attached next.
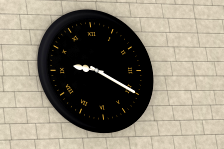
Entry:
9h20
